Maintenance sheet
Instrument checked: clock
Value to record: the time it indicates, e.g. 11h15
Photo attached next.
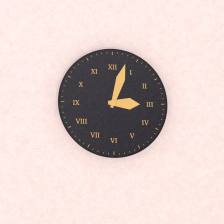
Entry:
3h03
